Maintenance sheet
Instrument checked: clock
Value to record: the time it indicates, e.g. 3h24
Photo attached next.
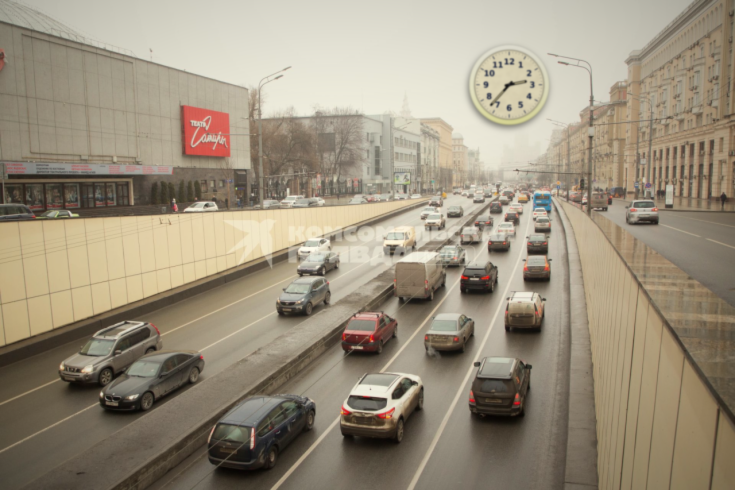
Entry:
2h37
